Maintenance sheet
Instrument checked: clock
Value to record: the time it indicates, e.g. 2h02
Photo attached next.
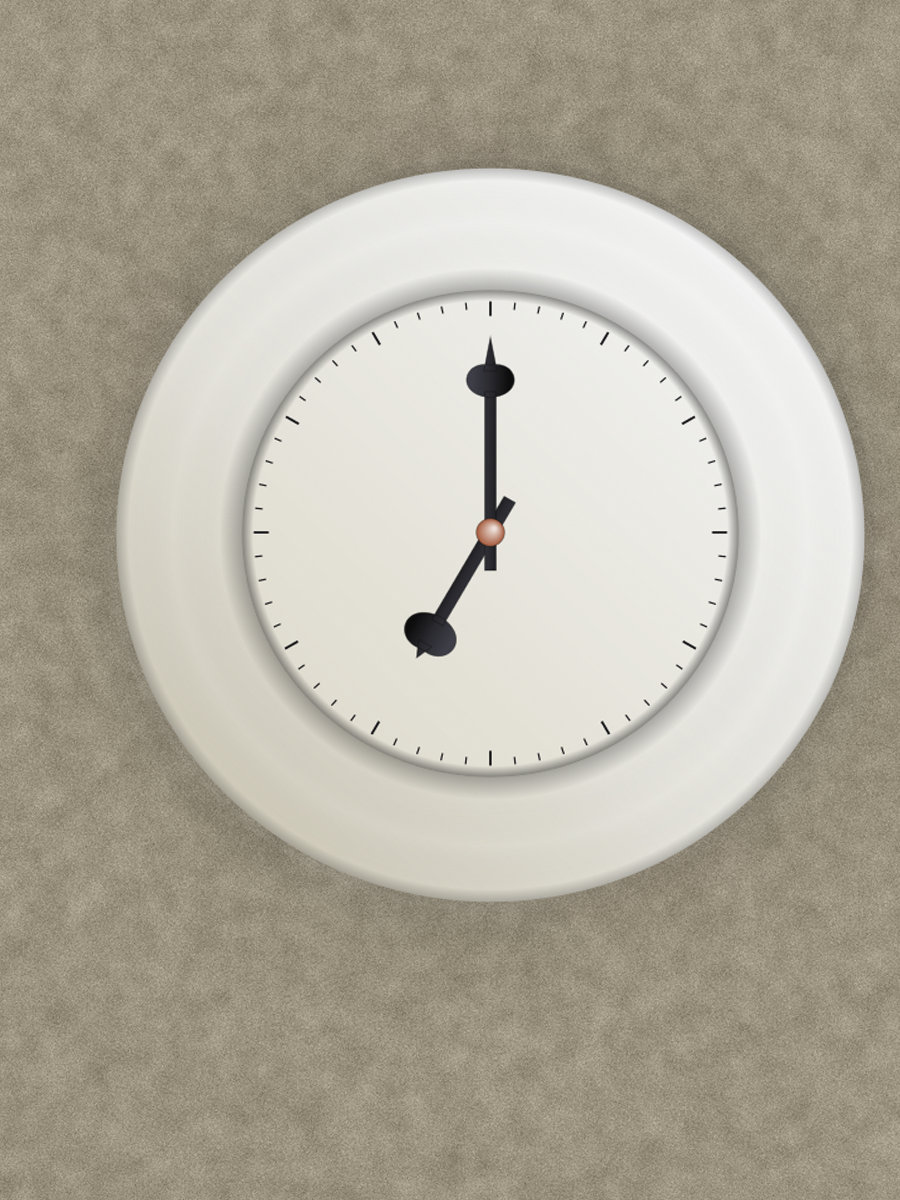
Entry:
7h00
